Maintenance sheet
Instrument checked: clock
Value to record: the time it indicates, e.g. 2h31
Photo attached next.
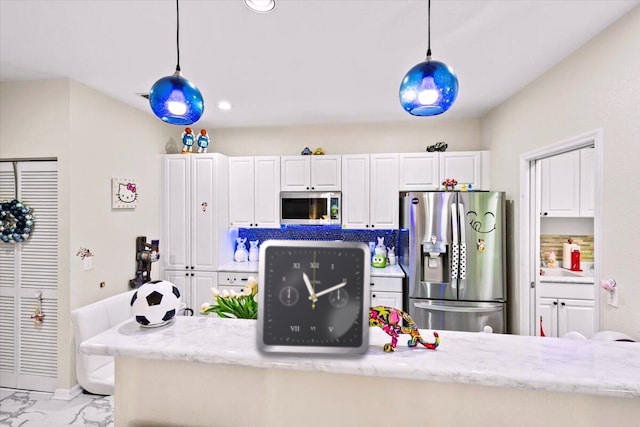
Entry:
11h11
